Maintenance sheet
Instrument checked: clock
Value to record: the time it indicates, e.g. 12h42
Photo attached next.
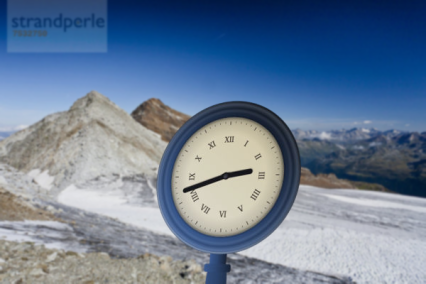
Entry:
2h42
